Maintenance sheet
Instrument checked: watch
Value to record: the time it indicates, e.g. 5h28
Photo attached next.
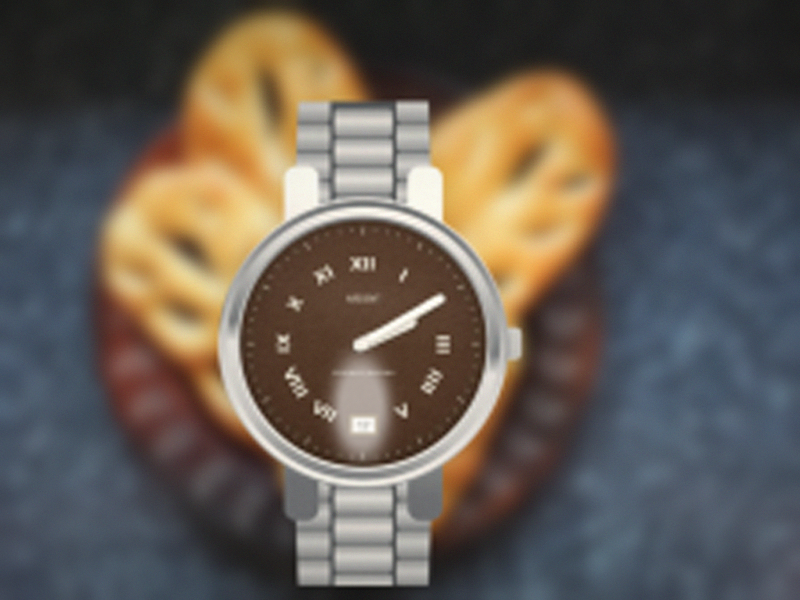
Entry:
2h10
